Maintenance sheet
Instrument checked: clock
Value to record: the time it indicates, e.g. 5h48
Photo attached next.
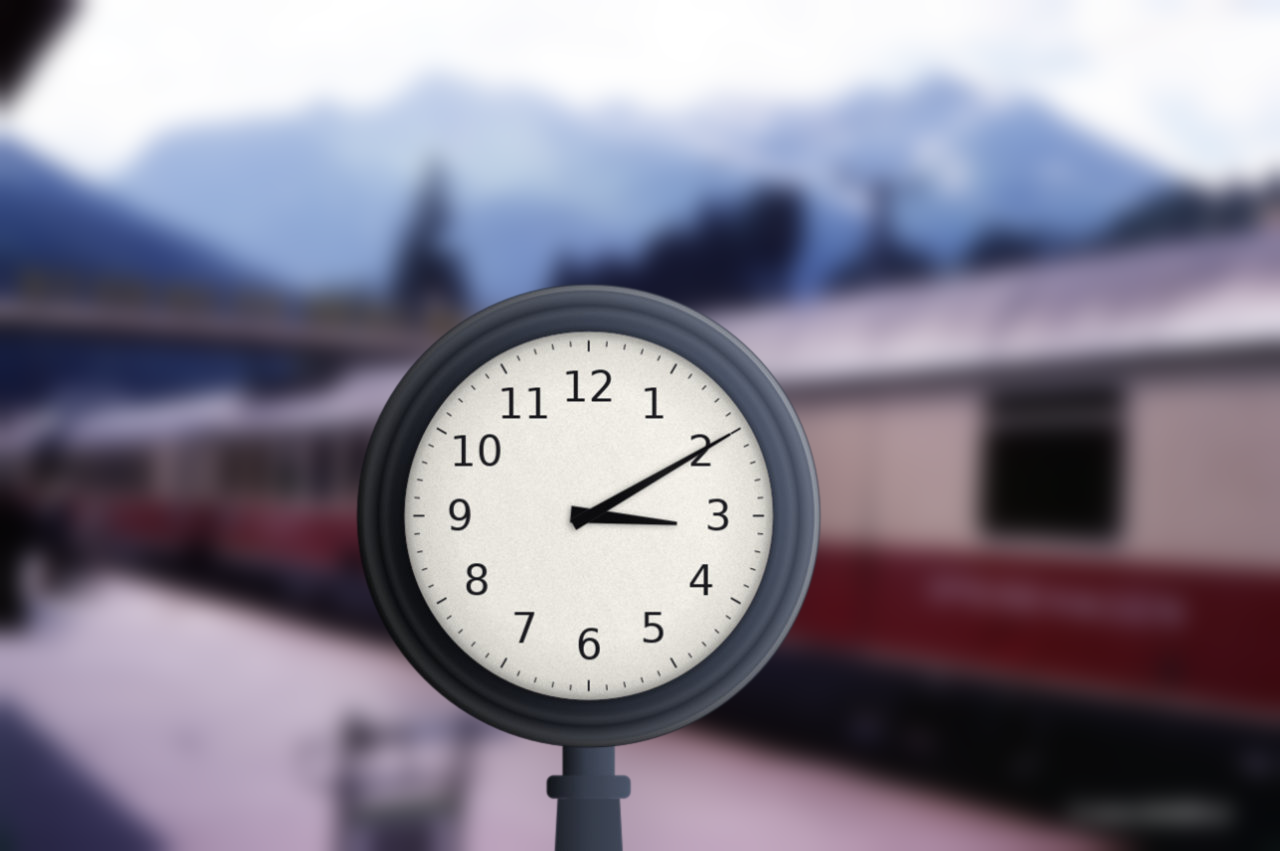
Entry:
3h10
